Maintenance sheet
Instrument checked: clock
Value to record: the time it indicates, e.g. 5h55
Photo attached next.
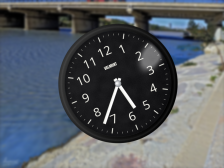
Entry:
5h37
